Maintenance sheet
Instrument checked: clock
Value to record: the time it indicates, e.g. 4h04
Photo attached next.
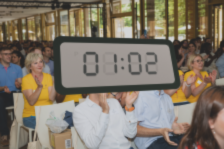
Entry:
1h02
